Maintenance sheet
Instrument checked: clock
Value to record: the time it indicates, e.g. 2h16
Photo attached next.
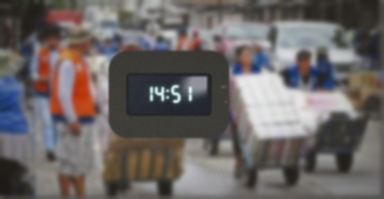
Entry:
14h51
